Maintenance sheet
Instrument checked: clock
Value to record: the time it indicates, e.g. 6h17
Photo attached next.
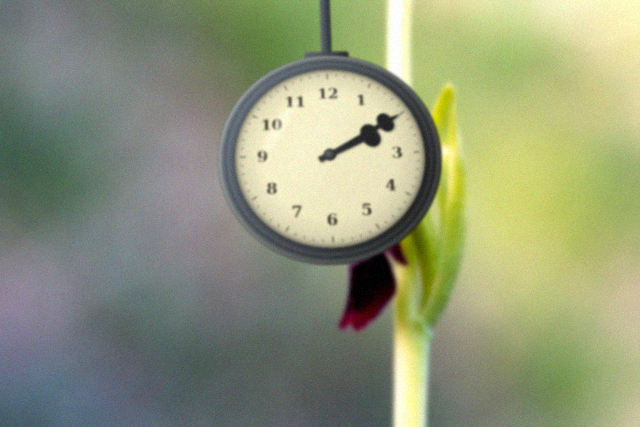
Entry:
2h10
